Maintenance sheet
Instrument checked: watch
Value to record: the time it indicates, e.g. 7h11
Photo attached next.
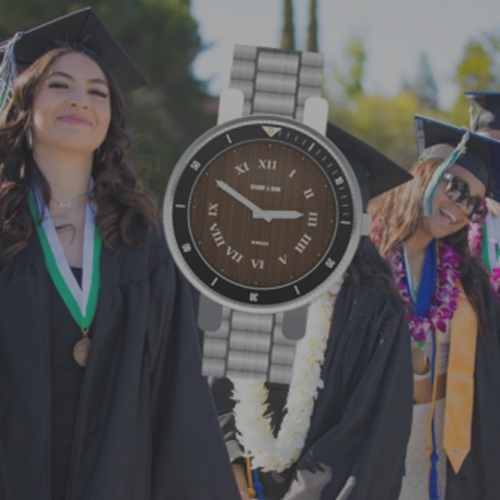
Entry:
2h50
